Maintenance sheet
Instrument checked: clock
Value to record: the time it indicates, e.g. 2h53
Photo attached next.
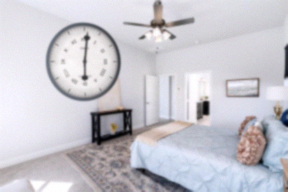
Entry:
6h01
